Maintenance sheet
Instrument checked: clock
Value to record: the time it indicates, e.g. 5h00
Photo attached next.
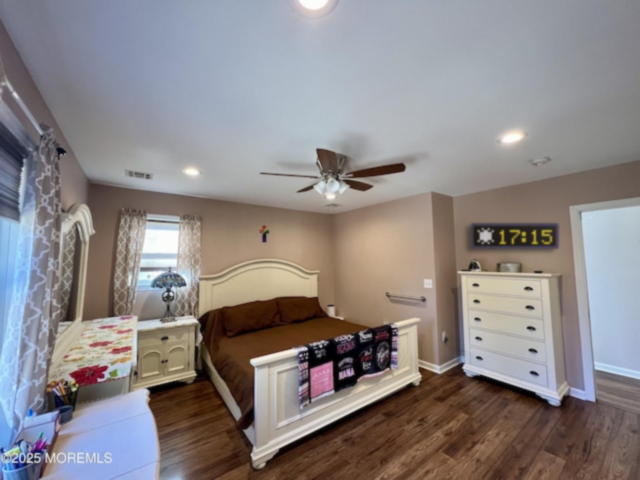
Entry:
17h15
